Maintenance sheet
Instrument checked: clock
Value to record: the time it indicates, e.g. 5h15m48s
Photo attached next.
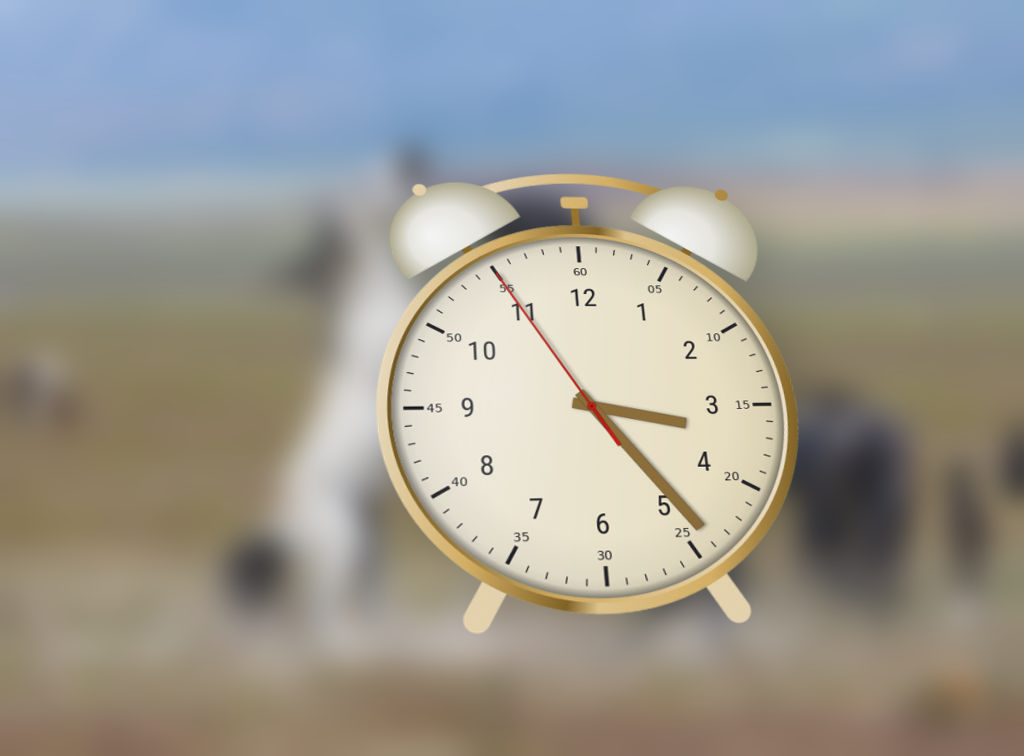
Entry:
3h23m55s
